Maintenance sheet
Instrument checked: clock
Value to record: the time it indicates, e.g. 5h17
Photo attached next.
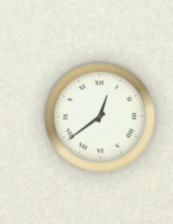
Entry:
12h39
